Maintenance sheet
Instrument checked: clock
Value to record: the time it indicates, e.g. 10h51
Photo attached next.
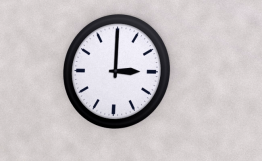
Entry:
3h00
